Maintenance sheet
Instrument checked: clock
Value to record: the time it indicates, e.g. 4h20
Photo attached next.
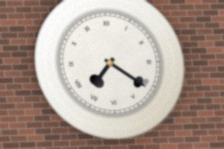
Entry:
7h21
